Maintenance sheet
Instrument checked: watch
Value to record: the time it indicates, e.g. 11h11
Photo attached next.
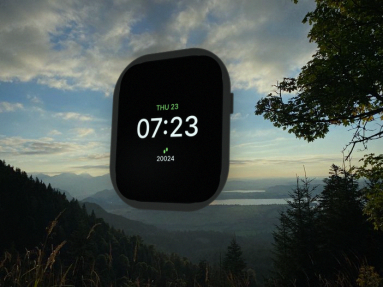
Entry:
7h23
